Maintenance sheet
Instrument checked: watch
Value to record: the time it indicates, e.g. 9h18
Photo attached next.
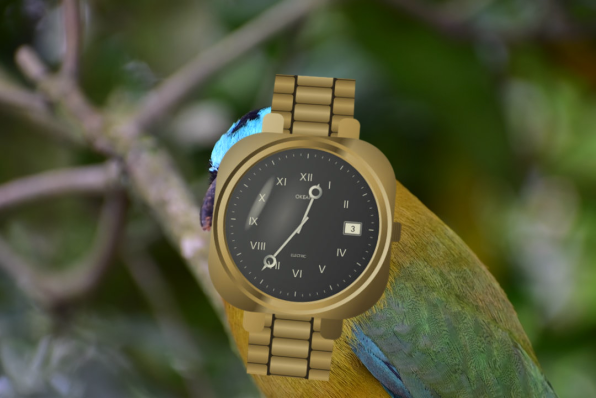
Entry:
12h36
